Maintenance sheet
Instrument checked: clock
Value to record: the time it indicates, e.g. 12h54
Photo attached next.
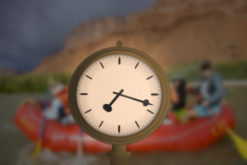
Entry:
7h18
